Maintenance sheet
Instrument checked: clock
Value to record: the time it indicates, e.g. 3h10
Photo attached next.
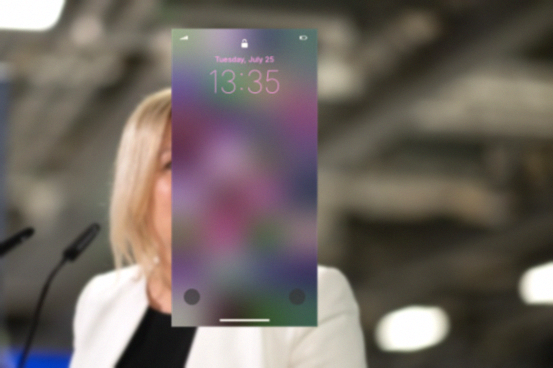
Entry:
13h35
